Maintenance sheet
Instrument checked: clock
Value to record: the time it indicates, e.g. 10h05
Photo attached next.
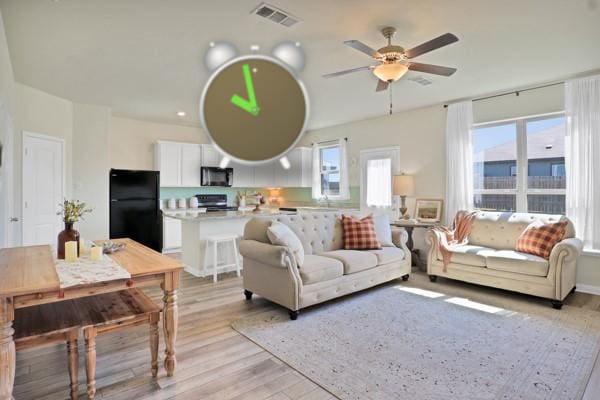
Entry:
9h58
